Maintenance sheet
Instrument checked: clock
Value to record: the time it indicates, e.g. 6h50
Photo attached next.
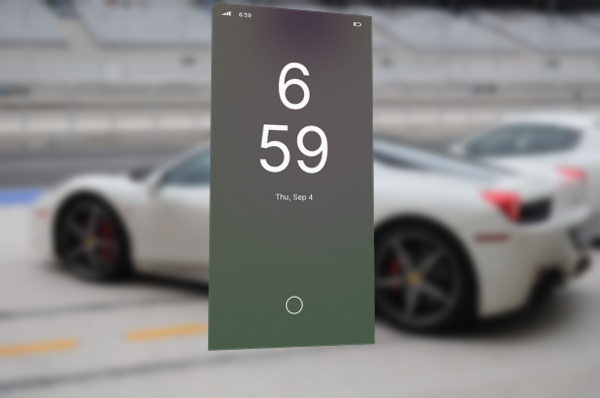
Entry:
6h59
